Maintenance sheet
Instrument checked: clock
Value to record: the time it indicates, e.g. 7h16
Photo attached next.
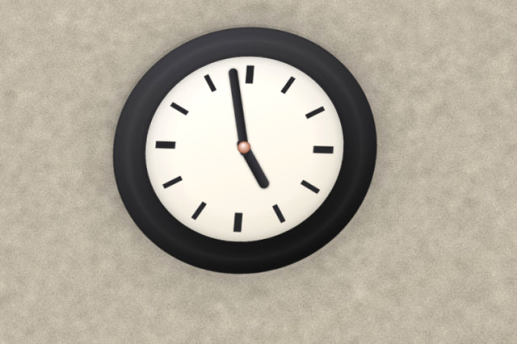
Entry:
4h58
